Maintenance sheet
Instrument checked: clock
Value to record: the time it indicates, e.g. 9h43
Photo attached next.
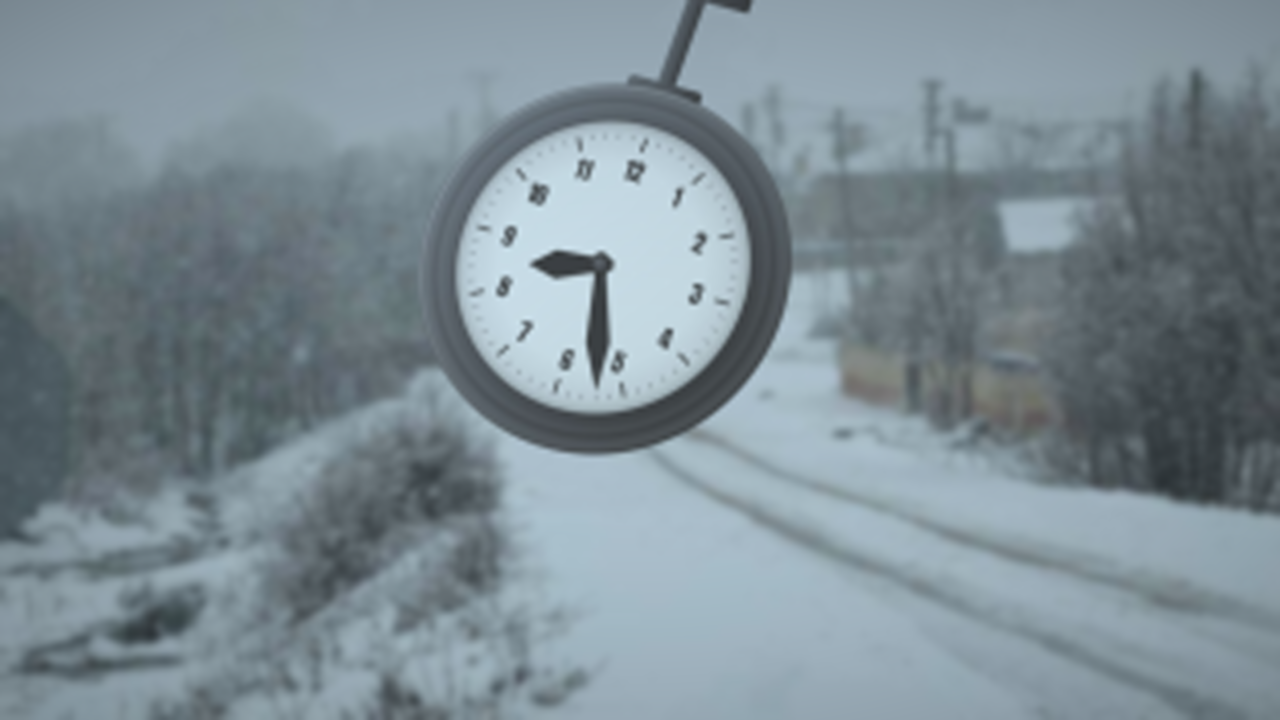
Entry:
8h27
